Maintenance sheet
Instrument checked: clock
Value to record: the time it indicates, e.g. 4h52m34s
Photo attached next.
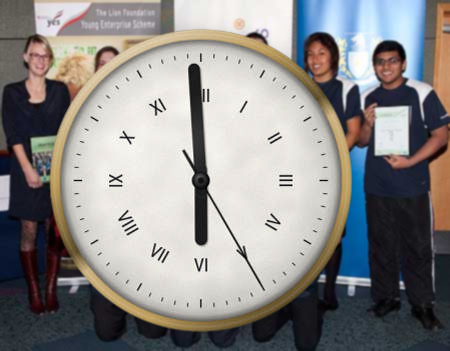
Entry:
5h59m25s
